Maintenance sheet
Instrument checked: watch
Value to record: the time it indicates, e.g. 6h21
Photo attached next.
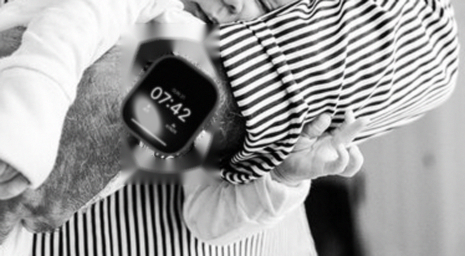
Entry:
7h42
